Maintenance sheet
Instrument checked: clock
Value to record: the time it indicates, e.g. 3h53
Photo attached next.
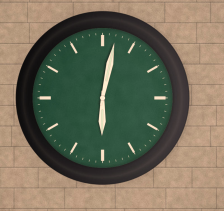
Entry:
6h02
